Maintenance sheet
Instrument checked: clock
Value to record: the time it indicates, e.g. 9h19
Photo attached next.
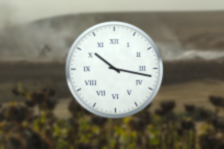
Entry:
10h17
